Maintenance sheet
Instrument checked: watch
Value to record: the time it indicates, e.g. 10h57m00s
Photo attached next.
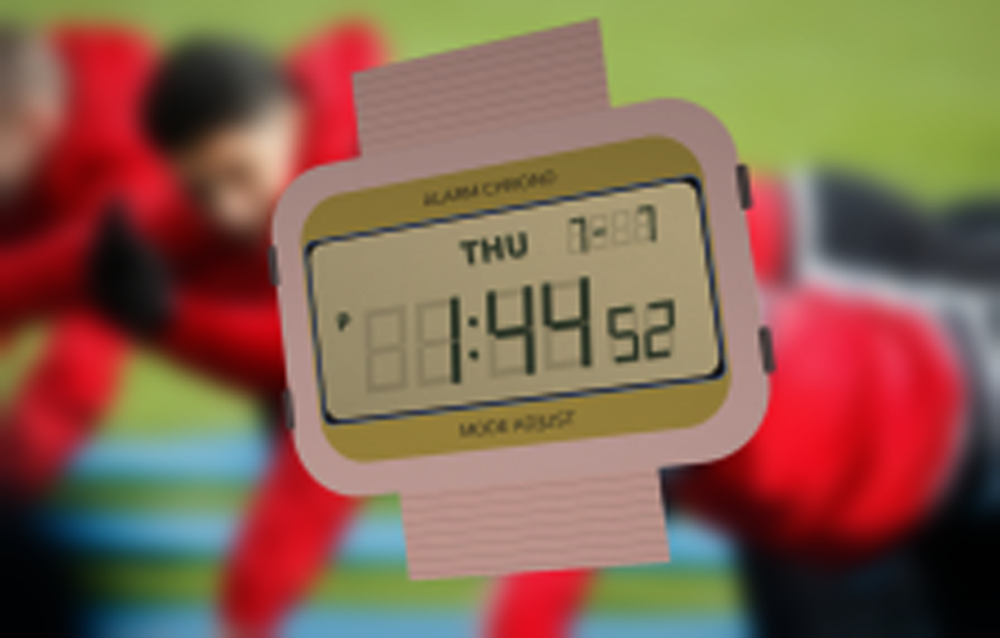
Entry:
1h44m52s
